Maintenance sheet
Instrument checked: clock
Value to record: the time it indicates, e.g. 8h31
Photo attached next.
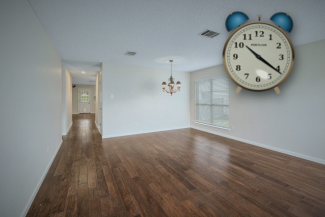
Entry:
10h21
